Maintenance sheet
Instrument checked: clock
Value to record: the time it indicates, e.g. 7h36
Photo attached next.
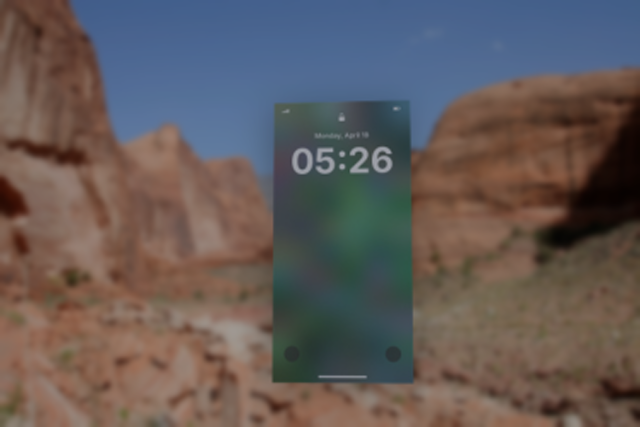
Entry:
5h26
